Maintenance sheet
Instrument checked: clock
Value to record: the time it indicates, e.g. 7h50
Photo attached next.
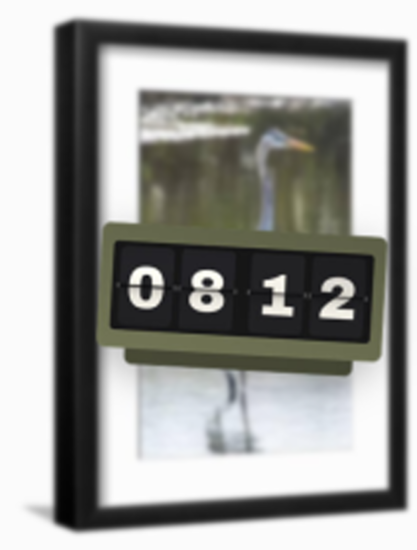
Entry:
8h12
